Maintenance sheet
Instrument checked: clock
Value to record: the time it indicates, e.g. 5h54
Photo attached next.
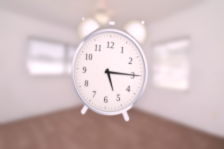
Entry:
5h15
